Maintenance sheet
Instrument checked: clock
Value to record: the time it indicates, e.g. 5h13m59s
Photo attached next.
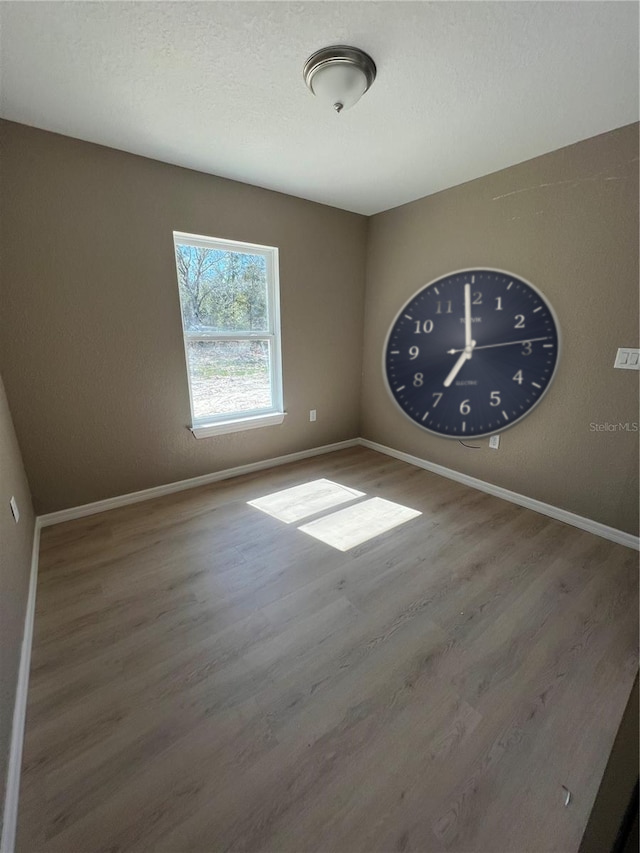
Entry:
6h59m14s
